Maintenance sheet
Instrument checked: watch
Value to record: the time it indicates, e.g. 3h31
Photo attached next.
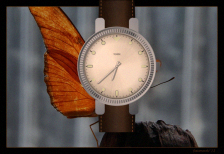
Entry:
6h38
